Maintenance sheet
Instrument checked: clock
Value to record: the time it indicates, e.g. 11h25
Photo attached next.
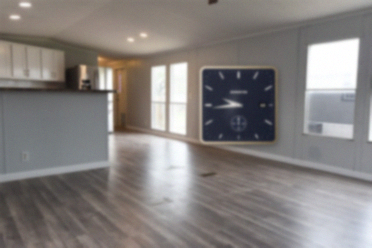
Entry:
9h44
